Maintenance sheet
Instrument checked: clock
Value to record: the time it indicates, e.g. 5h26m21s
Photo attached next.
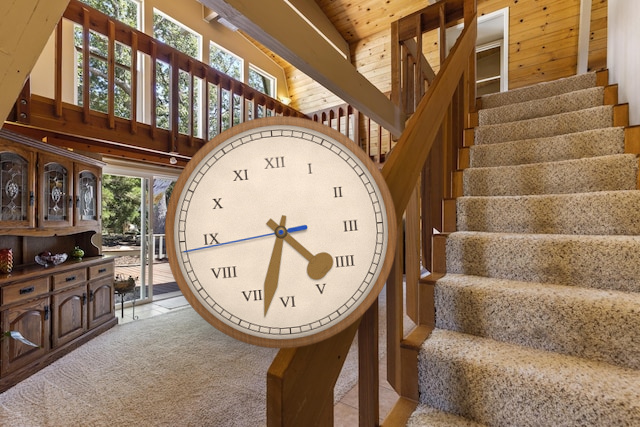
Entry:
4h32m44s
